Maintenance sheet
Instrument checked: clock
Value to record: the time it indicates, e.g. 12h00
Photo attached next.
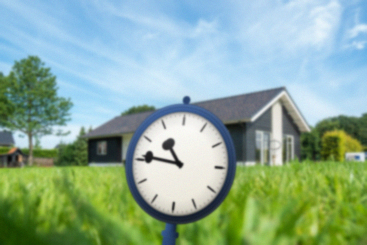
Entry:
10h46
